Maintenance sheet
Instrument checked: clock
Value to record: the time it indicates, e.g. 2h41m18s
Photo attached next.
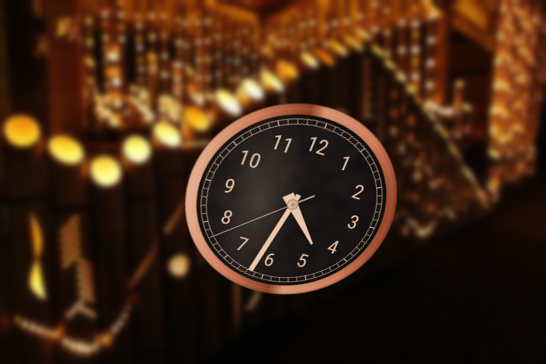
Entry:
4h31m38s
